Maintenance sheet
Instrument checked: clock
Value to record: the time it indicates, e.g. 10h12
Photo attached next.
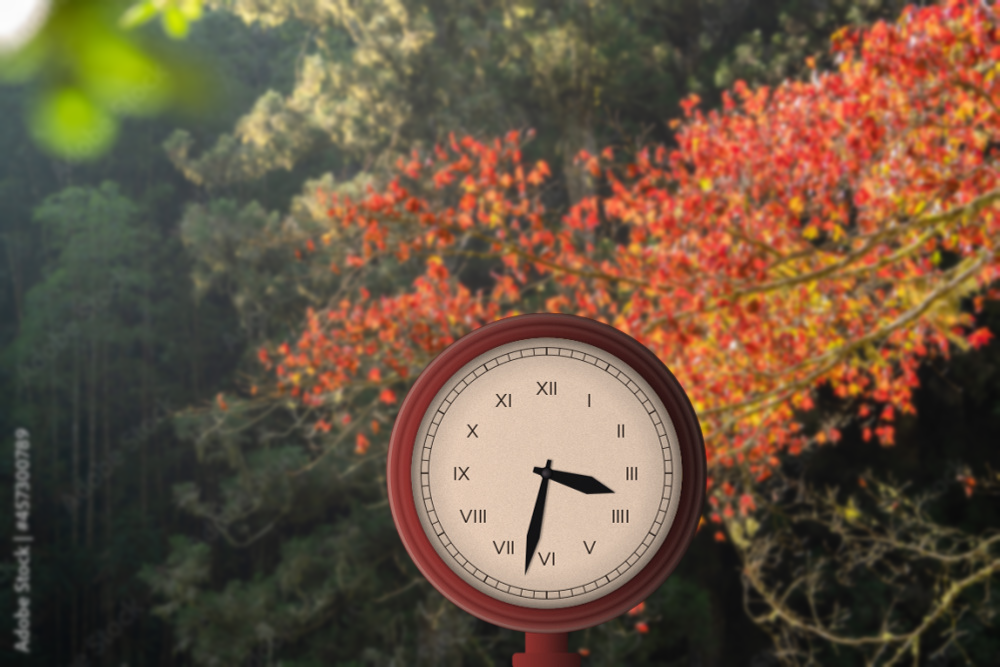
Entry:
3h32
